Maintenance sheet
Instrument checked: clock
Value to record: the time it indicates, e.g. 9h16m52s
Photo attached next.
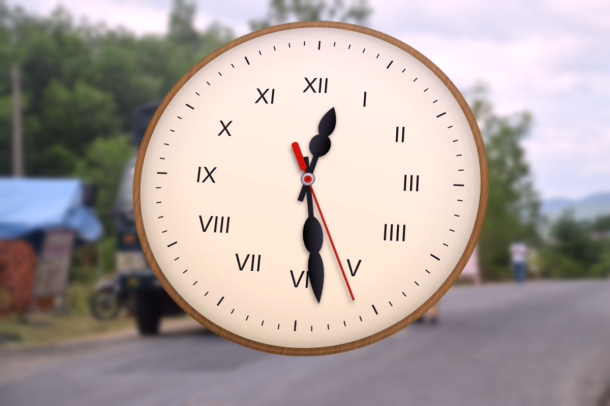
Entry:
12h28m26s
